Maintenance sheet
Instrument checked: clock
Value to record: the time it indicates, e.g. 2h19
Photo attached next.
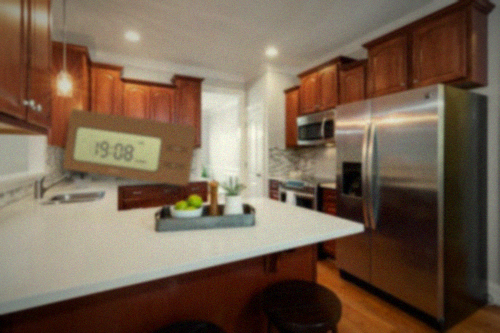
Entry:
19h08
